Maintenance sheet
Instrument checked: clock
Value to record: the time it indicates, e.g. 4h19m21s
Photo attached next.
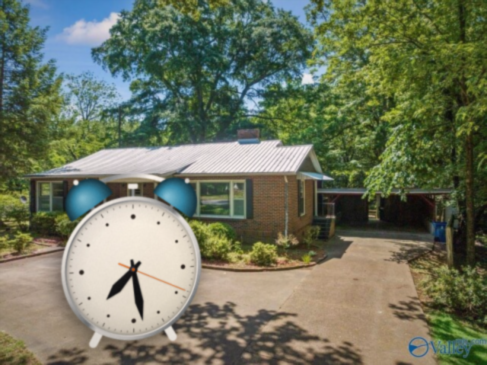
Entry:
7h28m19s
